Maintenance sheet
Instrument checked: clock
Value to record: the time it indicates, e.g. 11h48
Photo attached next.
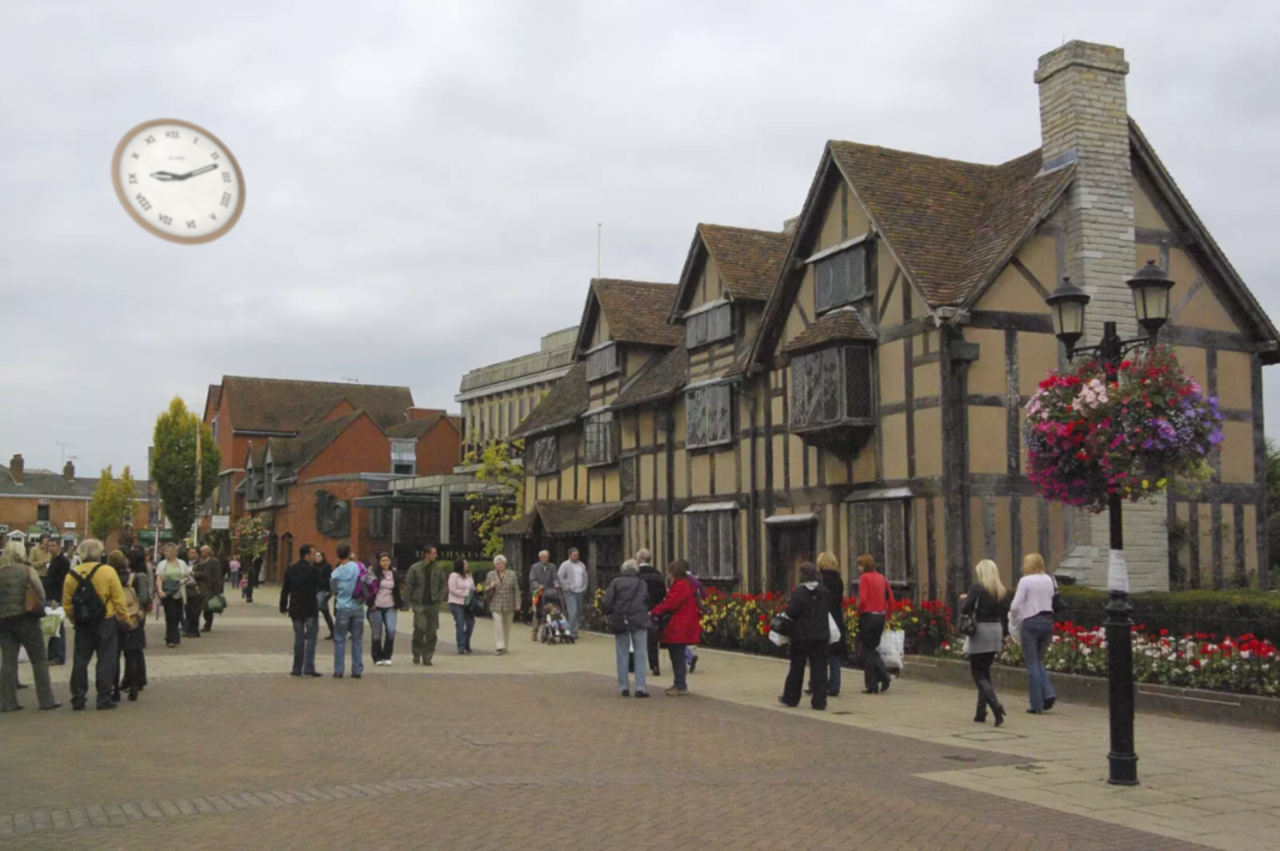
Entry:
9h12
